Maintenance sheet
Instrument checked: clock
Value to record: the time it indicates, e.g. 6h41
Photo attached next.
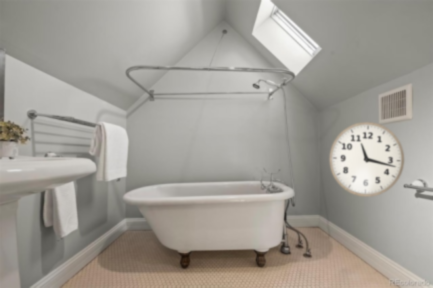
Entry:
11h17
